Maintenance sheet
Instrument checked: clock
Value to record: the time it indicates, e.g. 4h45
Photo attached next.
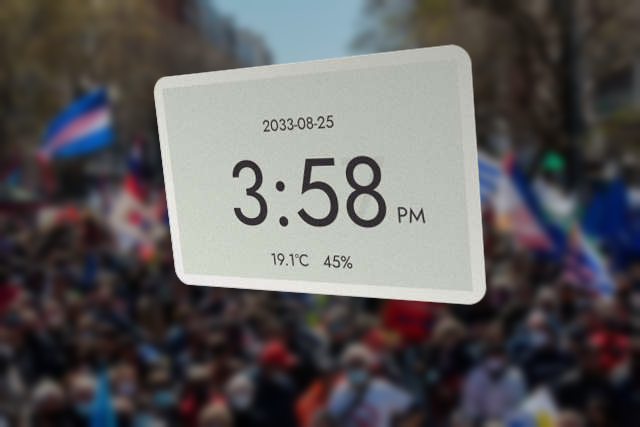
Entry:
3h58
